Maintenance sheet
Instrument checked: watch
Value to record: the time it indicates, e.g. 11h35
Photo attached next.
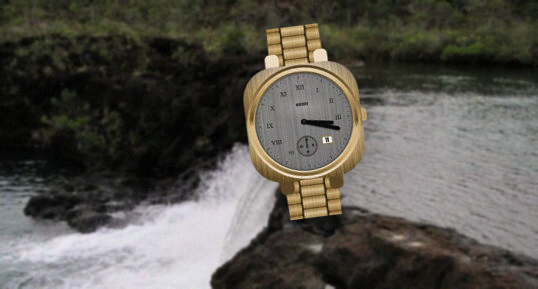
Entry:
3h18
